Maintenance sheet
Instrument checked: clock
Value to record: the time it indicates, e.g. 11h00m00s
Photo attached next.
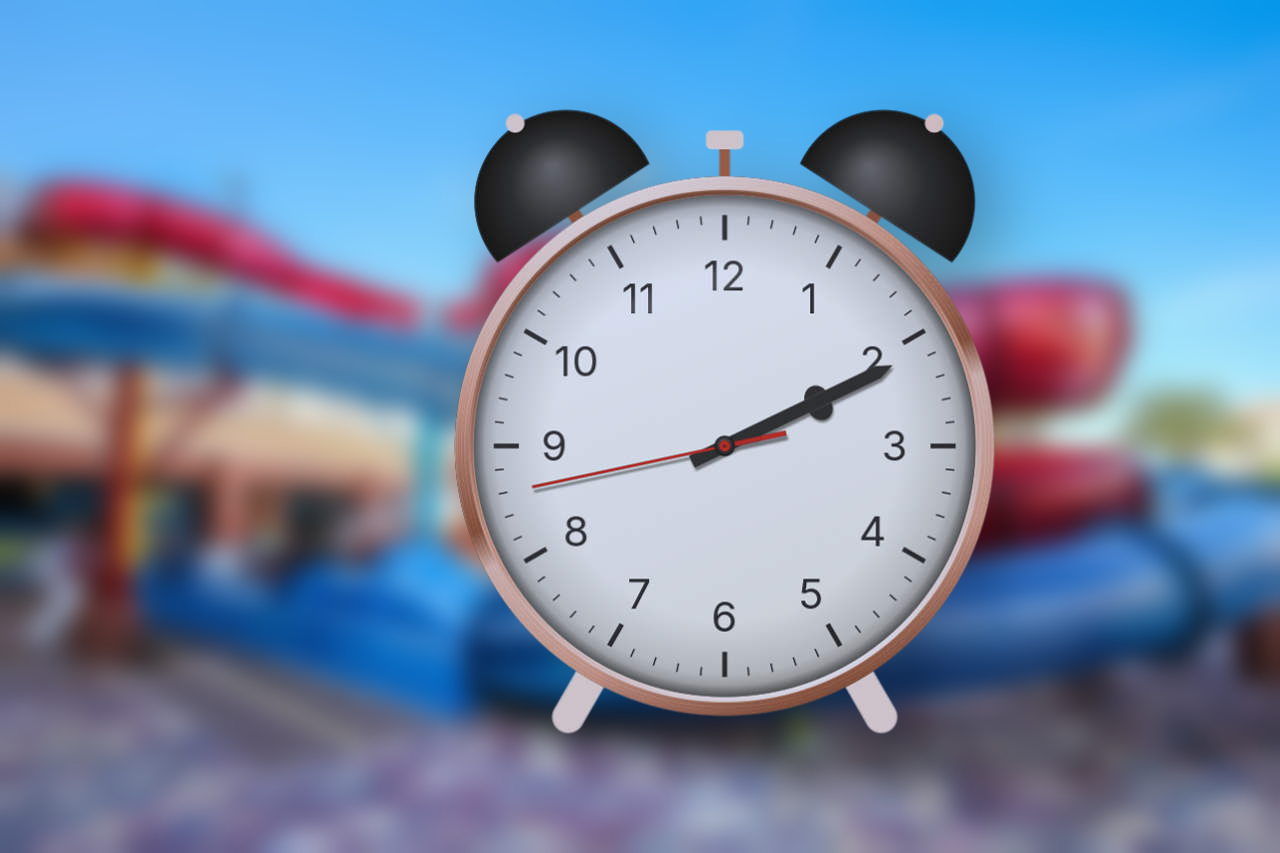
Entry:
2h10m43s
